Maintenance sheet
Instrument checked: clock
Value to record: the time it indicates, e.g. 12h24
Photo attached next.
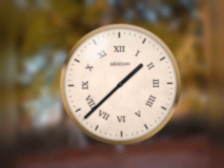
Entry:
1h38
